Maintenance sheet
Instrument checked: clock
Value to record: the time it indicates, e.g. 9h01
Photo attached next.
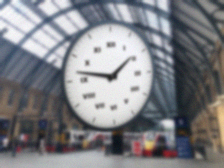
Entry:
1h47
